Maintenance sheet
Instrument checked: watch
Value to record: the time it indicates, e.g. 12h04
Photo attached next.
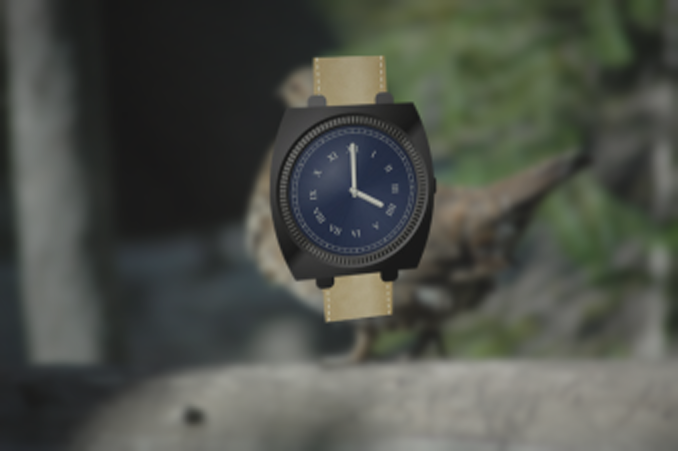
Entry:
4h00
